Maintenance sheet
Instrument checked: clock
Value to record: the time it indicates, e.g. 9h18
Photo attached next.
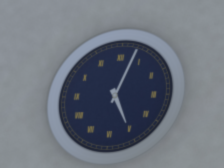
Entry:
5h03
